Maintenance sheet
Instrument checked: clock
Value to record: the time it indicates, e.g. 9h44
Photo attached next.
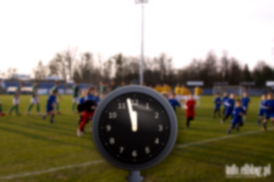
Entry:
11h58
